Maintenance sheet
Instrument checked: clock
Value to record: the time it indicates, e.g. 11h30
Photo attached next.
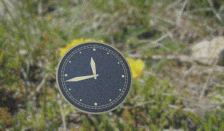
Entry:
11h43
